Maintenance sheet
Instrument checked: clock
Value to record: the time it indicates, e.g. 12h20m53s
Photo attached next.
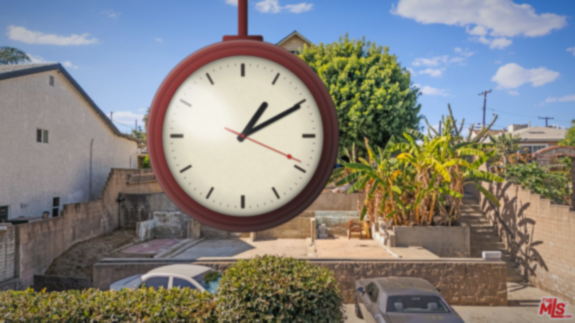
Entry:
1h10m19s
